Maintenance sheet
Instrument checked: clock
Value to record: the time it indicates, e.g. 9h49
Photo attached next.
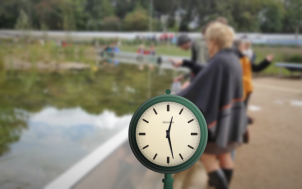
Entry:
12h28
